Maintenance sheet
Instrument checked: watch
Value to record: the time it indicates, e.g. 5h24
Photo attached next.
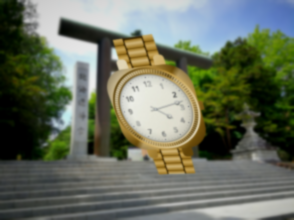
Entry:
4h13
